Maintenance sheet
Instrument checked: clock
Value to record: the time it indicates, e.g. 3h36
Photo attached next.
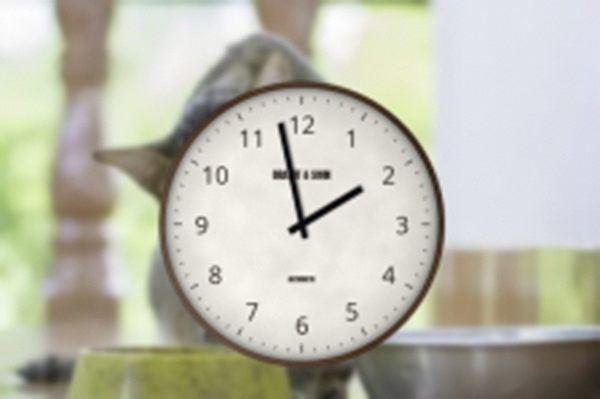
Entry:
1h58
